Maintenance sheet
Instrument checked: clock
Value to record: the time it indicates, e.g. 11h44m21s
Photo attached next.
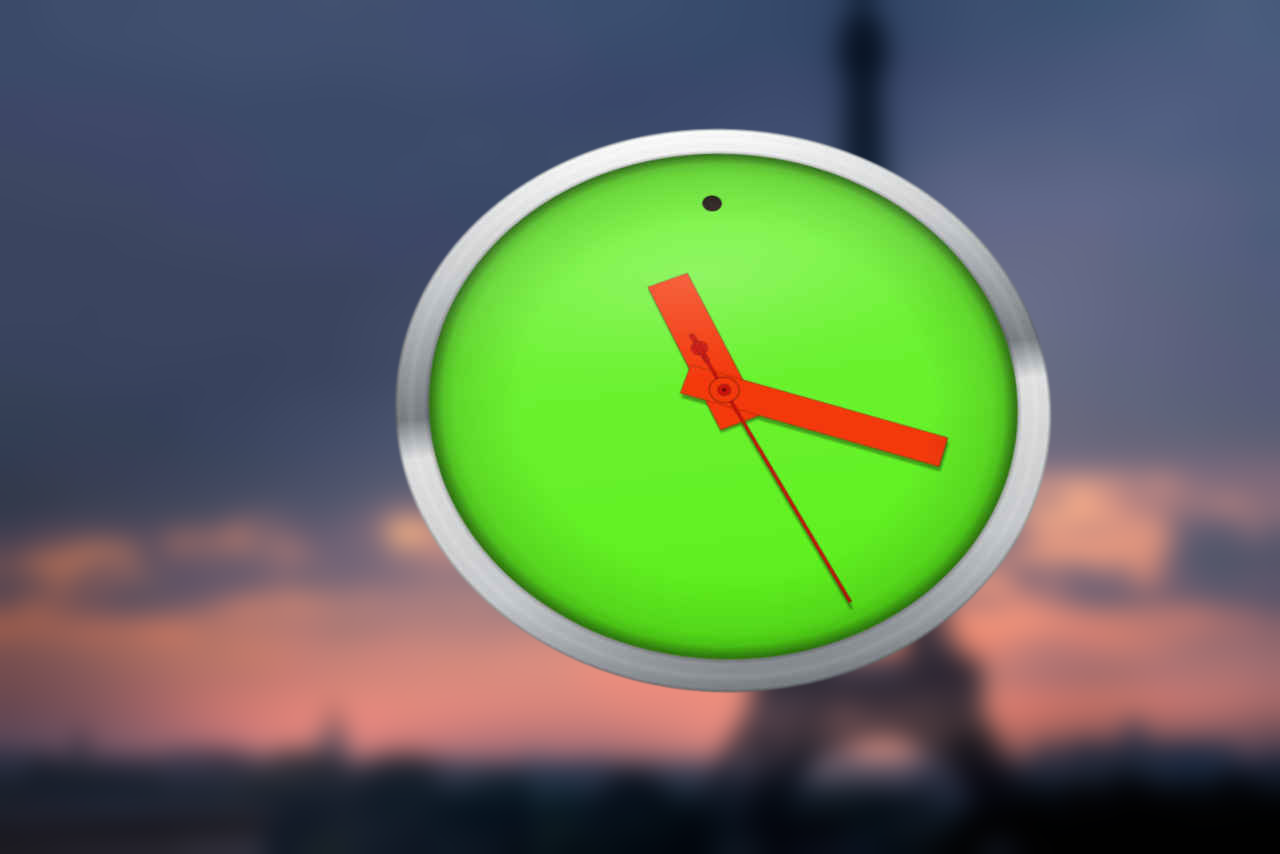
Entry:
11h18m26s
